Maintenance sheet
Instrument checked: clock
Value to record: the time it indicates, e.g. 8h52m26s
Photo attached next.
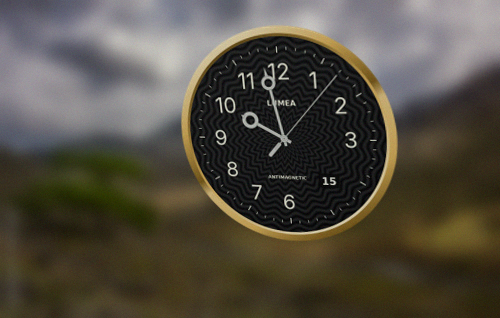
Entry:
9h58m07s
